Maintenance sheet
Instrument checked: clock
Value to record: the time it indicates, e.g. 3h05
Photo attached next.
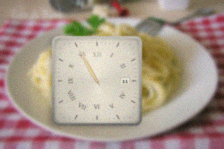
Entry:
10h55
